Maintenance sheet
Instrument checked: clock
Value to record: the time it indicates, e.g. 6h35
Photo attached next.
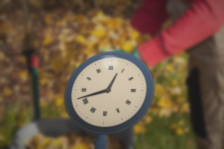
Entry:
12h42
